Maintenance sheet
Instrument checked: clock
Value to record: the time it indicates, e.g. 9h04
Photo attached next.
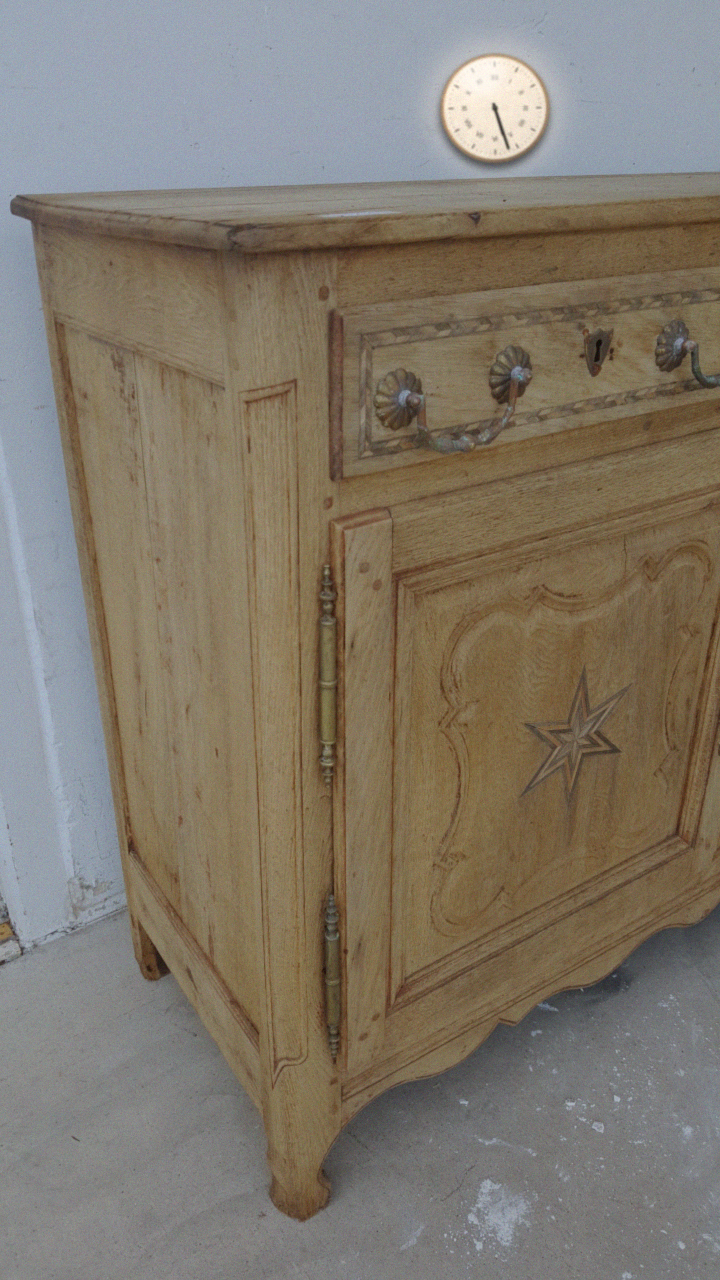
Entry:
5h27
